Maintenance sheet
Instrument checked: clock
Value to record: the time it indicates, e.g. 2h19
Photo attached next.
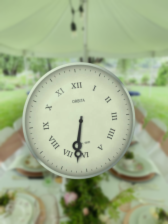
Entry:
6h32
